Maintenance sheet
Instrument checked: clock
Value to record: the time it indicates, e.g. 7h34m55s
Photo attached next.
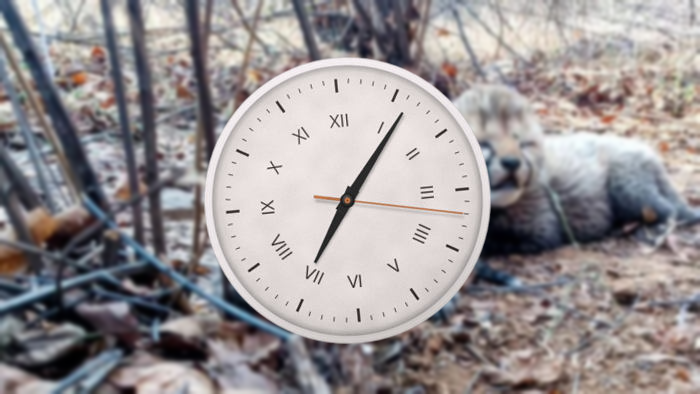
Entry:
7h06m17s
